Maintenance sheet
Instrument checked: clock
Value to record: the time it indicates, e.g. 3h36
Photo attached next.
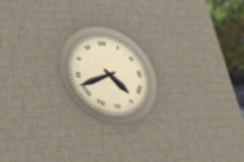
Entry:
4h42
